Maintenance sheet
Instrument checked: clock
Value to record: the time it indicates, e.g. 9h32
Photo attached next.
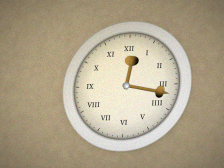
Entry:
12h17
